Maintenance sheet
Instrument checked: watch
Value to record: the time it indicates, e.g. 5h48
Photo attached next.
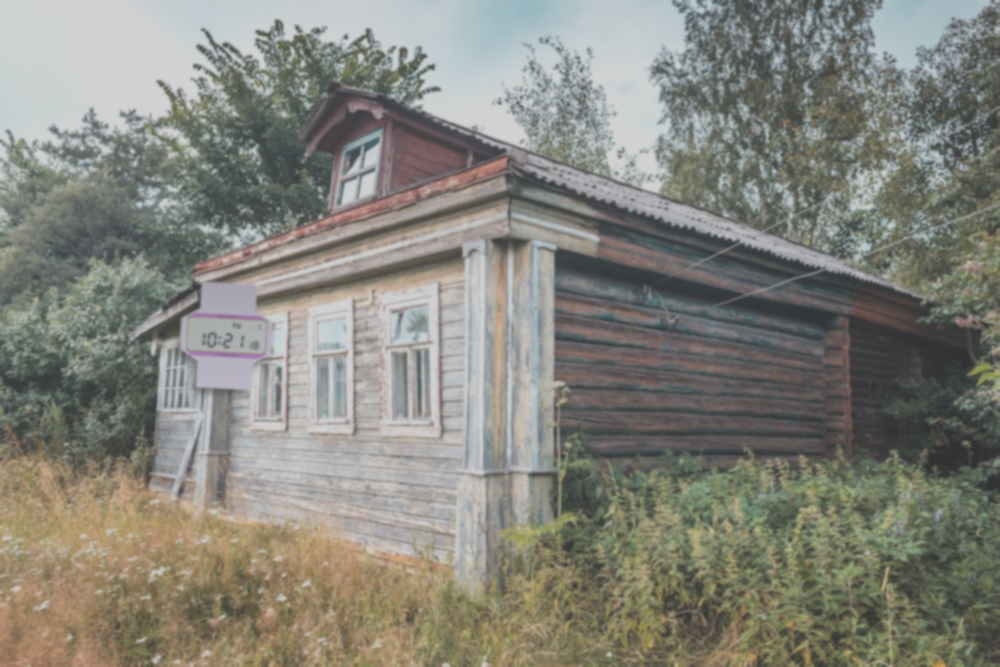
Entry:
10h21
